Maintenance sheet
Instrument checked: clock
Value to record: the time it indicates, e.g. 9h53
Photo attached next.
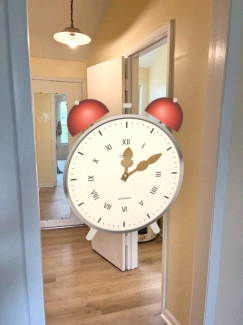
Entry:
12h10
